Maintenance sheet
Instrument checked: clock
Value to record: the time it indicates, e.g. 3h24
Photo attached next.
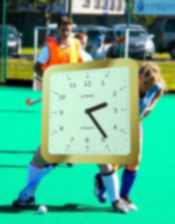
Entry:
2h24
